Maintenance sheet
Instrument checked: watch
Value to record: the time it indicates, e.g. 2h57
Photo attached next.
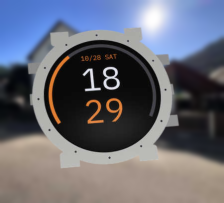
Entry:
18h29
